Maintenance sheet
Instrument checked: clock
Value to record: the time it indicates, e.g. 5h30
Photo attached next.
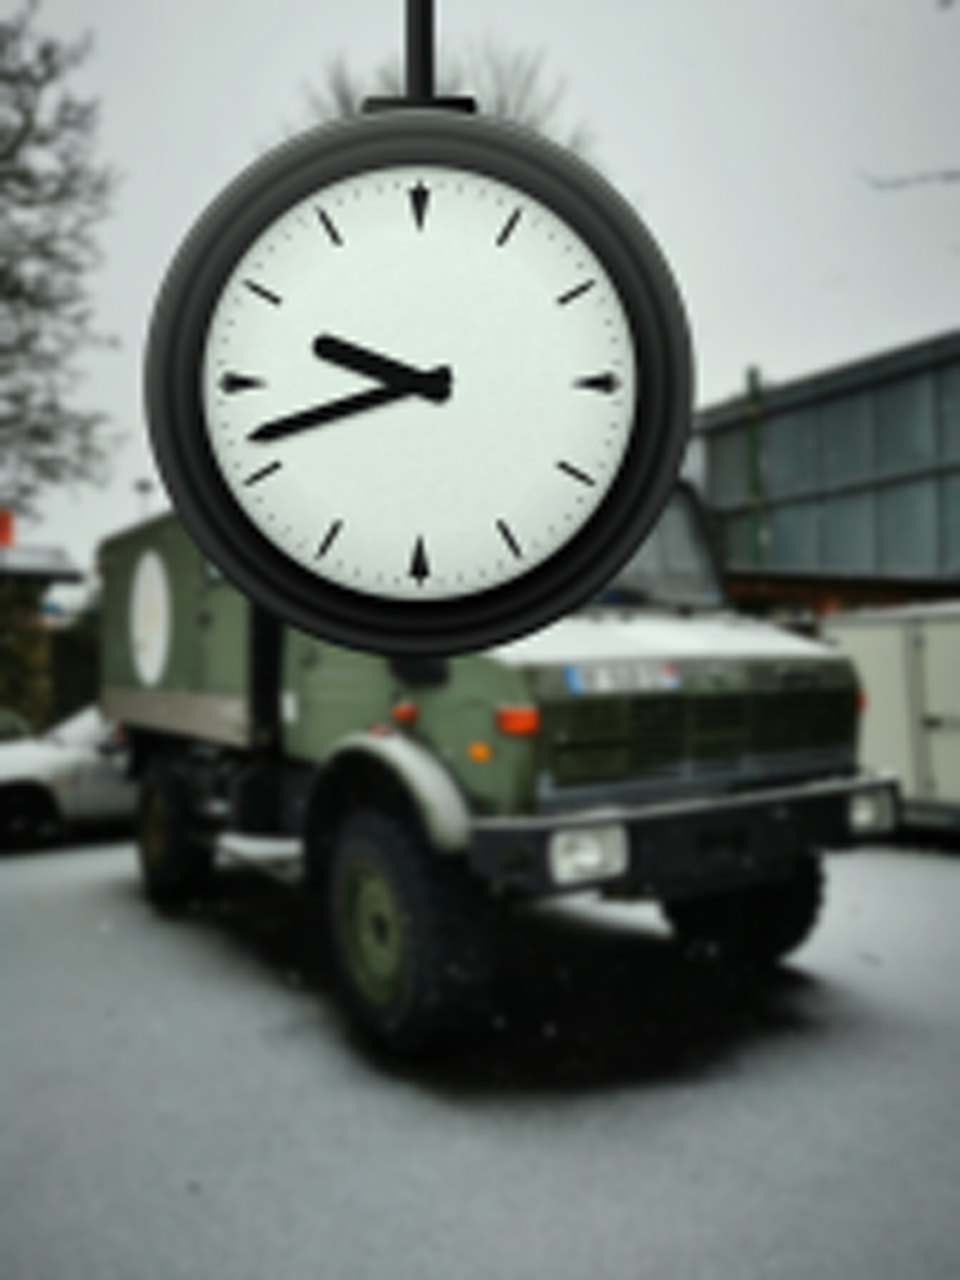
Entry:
9h42
